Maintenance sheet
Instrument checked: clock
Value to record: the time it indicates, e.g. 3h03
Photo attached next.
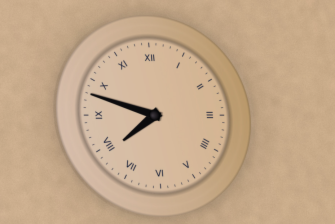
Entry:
7h48
